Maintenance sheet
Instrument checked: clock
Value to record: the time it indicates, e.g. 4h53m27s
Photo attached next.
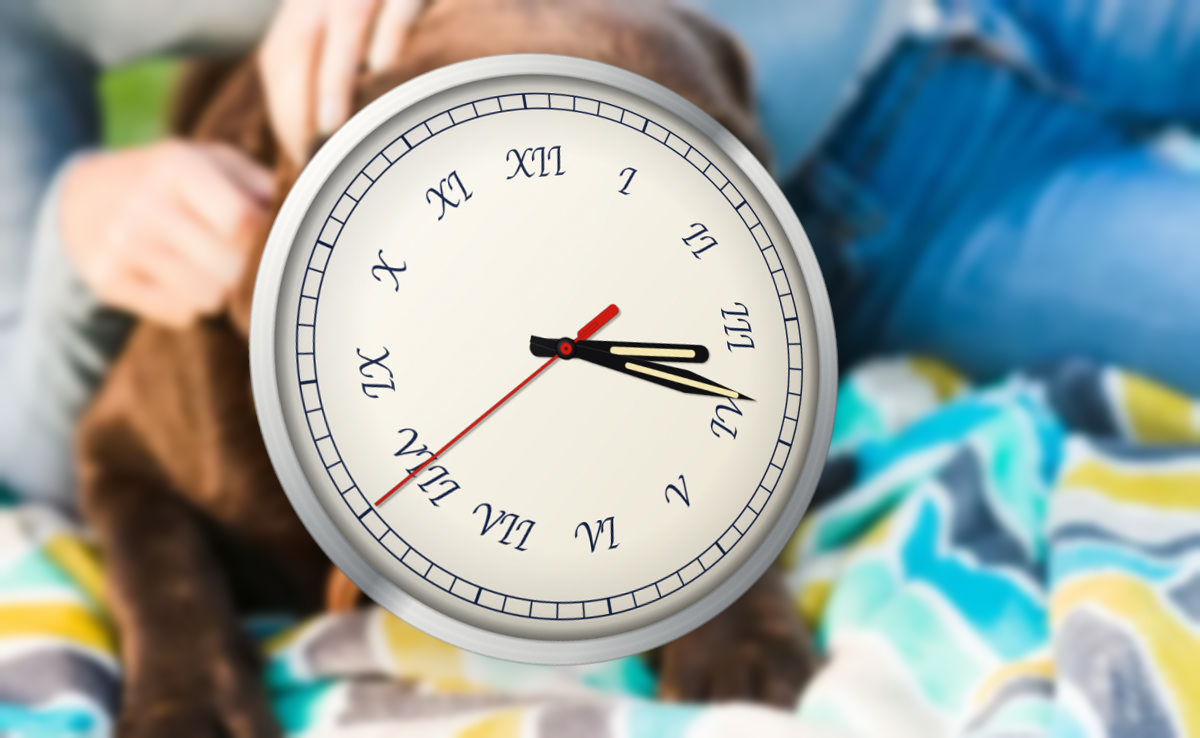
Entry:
3h18m40s
